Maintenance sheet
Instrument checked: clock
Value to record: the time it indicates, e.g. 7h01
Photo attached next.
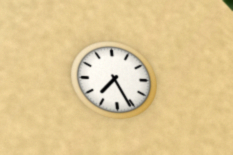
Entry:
7h26
